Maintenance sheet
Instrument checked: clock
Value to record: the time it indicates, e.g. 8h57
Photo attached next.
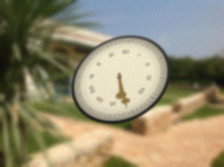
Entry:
5h26
